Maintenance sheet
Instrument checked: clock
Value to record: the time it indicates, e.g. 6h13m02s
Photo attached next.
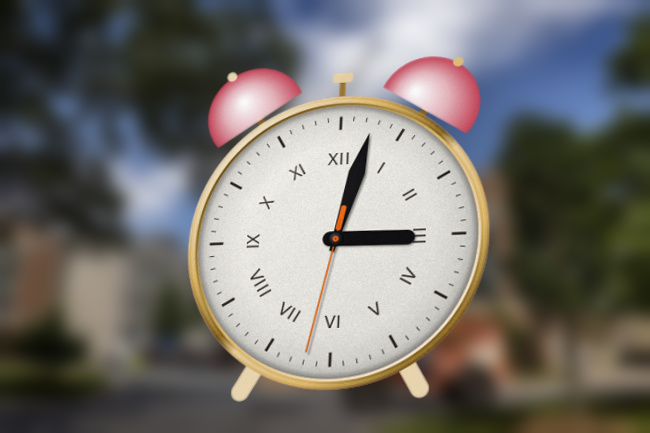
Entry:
3h02m32s
